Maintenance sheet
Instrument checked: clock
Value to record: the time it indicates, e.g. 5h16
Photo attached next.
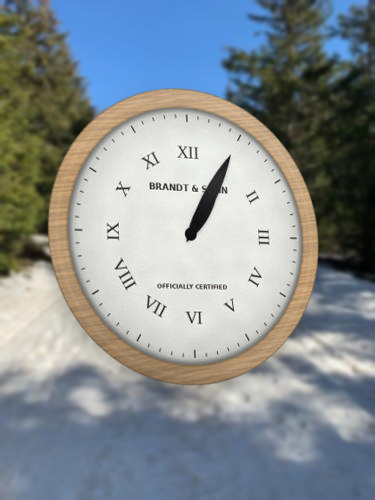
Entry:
1h05
